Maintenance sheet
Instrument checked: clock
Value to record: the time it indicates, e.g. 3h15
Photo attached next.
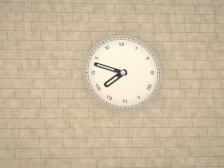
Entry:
7h48
